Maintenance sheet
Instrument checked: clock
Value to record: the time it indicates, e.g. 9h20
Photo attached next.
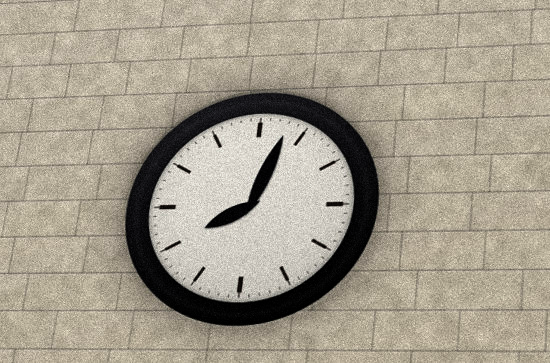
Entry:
8h03
